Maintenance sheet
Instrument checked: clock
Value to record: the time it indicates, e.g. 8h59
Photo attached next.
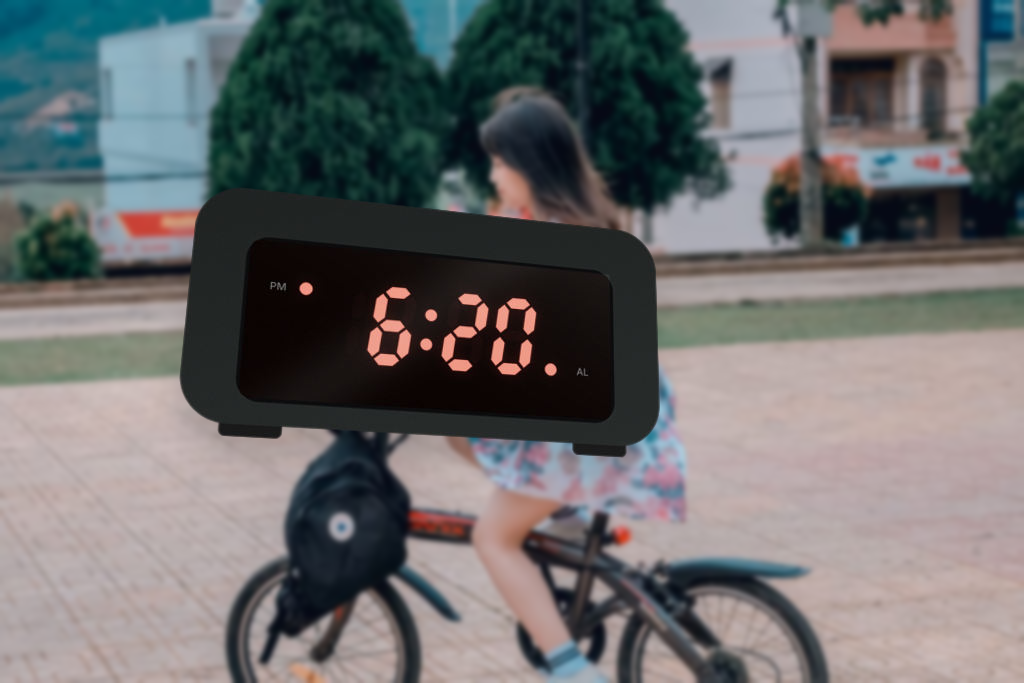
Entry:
6h20
